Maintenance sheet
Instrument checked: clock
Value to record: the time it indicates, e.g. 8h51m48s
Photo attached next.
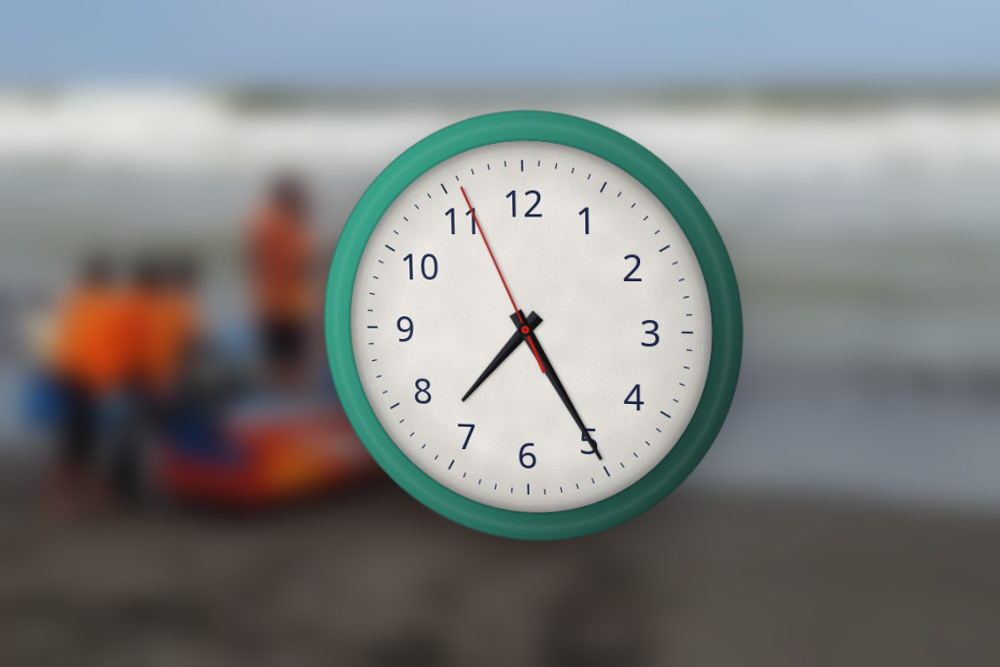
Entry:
7h24m56s
